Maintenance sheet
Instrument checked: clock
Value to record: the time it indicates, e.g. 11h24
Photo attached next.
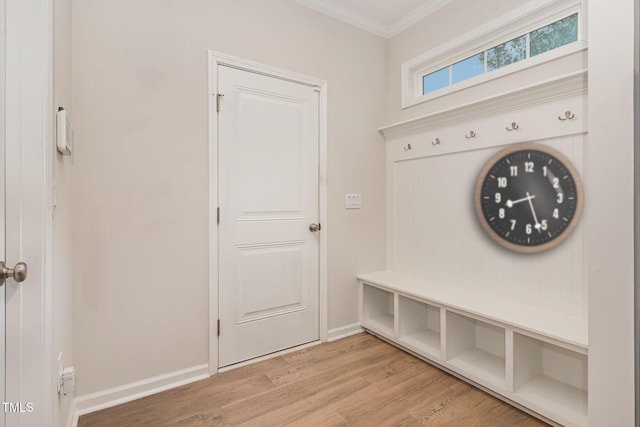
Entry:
8h27
